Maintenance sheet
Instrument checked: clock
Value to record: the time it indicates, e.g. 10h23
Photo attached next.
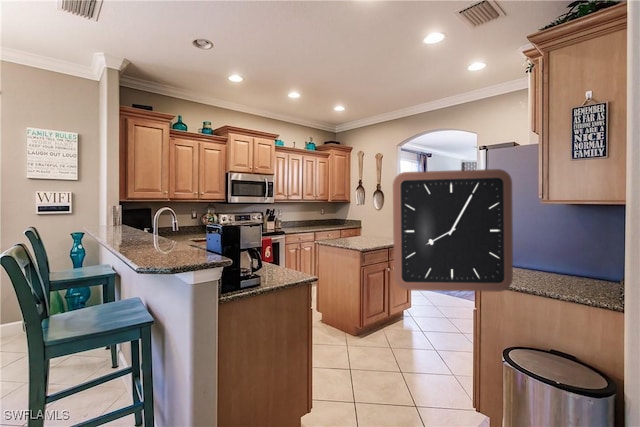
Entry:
8h05
